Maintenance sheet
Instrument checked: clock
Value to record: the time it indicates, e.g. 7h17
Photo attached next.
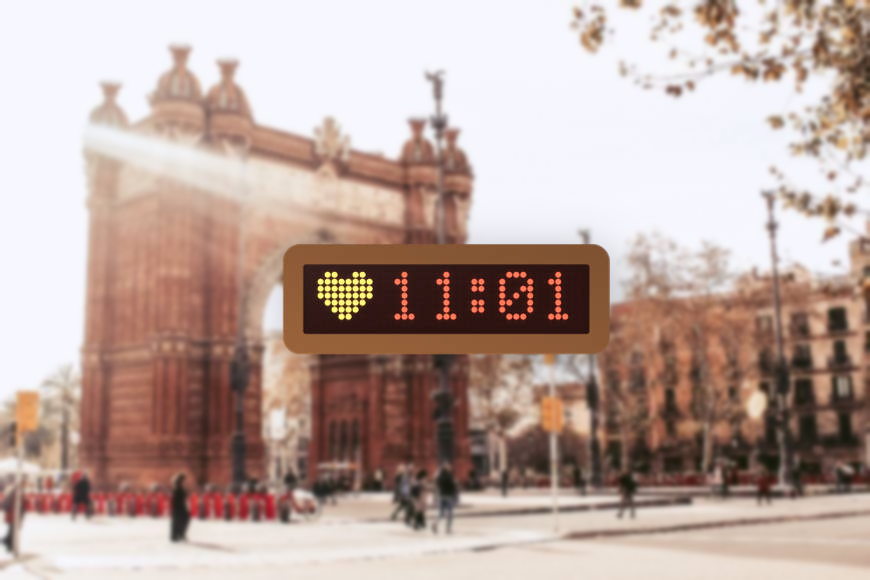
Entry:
11h01
